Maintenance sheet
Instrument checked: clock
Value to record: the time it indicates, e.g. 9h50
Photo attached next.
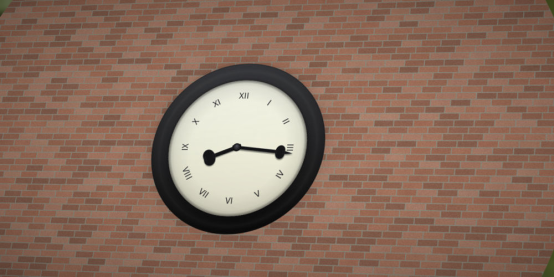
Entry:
8h16
